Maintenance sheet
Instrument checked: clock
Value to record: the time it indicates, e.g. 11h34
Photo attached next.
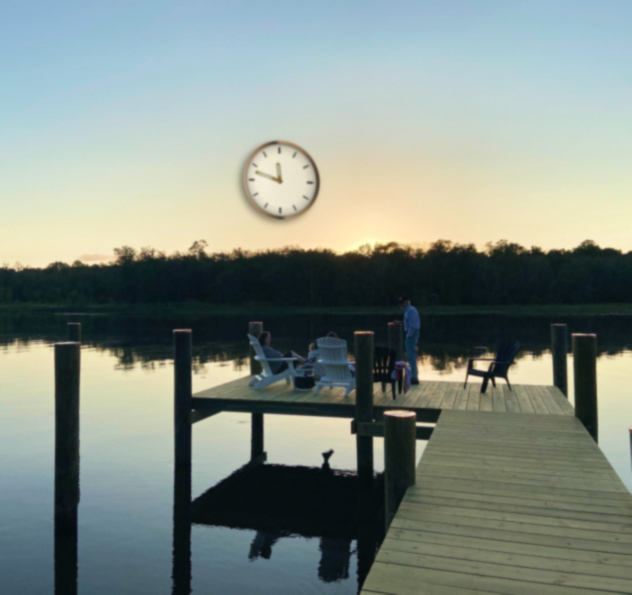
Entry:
11h48
